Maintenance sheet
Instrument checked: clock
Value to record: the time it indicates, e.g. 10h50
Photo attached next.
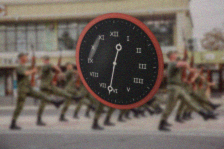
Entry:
12h32
